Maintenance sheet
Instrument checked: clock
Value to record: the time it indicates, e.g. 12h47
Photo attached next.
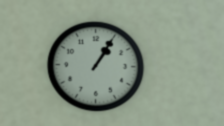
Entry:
1h05
